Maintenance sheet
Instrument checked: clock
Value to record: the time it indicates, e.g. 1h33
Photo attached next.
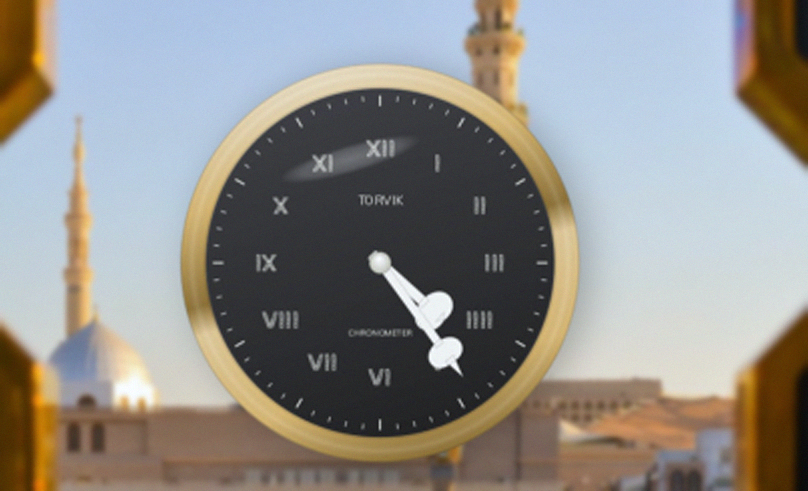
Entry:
4h24
